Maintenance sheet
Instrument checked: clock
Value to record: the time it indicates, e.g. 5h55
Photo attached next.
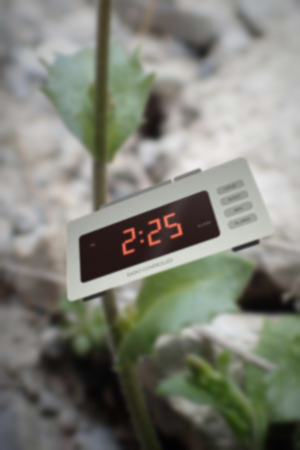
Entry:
2h25
